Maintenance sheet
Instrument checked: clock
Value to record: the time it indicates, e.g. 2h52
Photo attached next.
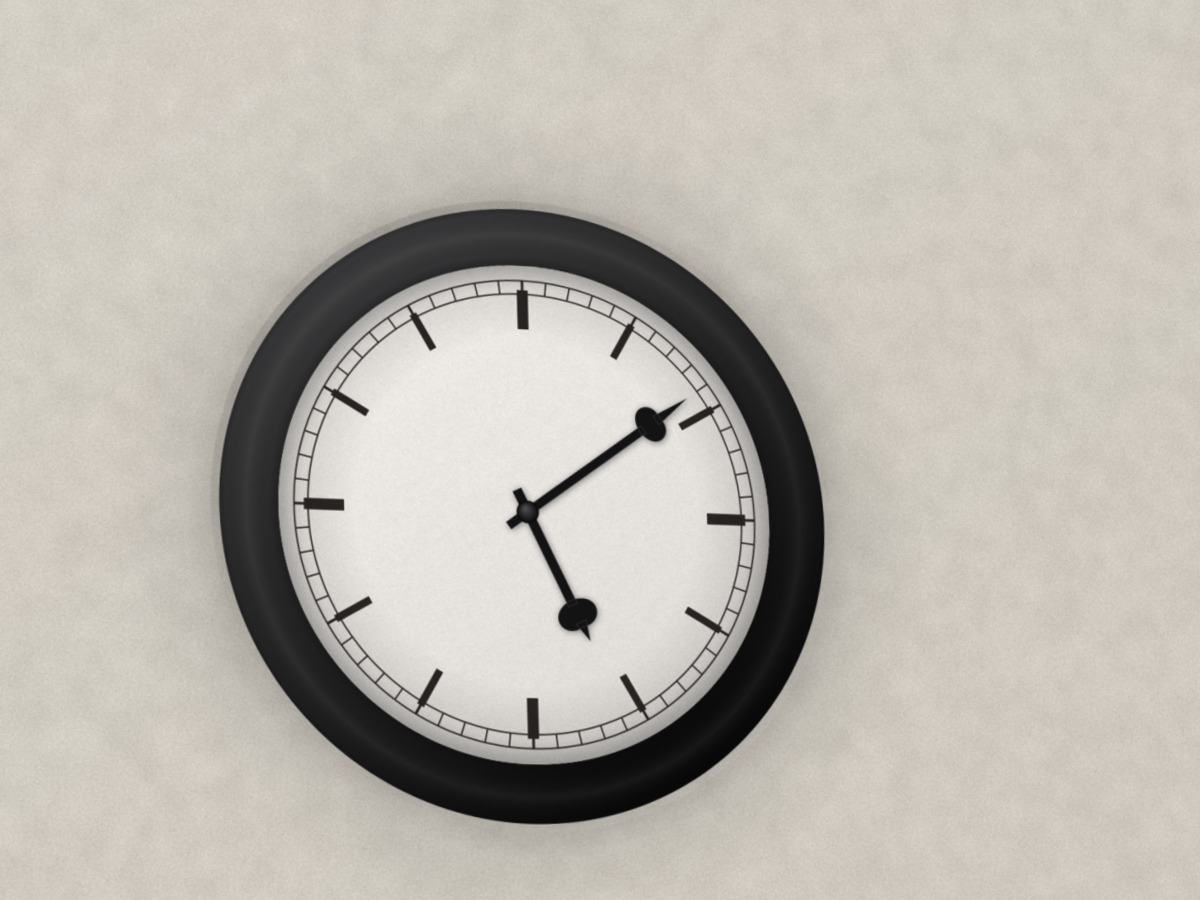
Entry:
5h09
